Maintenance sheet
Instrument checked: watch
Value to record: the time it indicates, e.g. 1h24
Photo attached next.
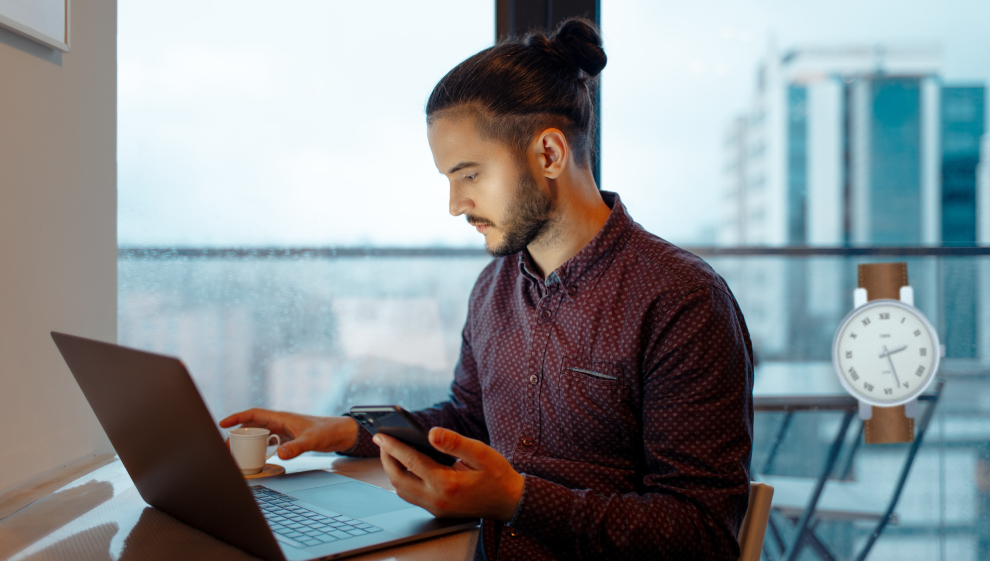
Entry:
2h27
